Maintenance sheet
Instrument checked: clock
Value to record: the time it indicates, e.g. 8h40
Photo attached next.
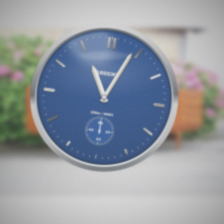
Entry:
11h04
